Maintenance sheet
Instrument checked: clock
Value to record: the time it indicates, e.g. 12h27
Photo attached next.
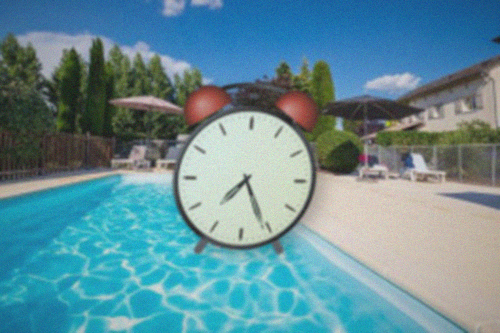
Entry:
7h26
